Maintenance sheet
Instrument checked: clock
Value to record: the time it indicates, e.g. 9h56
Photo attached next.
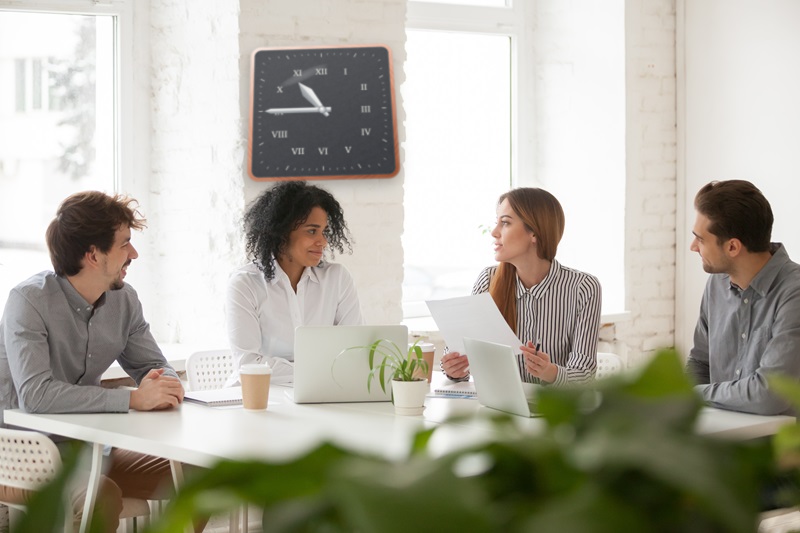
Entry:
10h45
